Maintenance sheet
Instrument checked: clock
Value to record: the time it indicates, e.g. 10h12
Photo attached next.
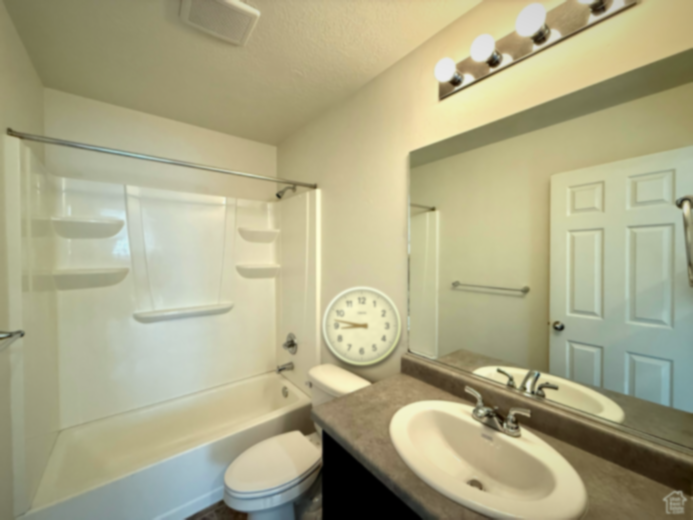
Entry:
8h47
